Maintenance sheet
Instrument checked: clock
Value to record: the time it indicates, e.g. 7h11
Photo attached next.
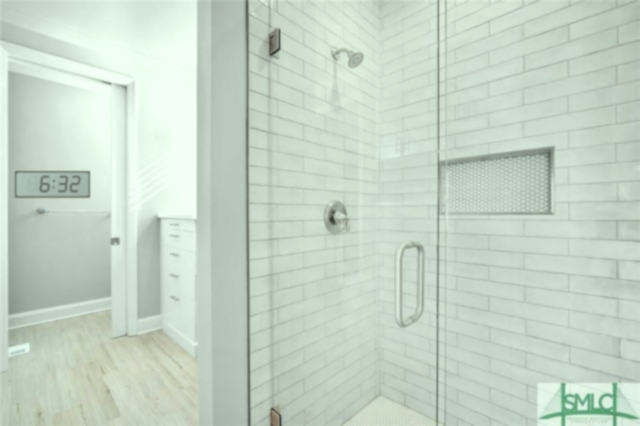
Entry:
6h32
